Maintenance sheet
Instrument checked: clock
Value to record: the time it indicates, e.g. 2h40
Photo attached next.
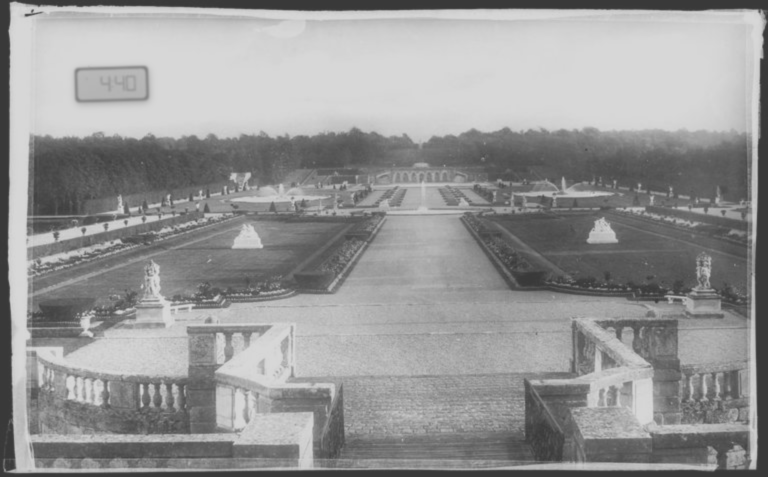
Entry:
4h40
